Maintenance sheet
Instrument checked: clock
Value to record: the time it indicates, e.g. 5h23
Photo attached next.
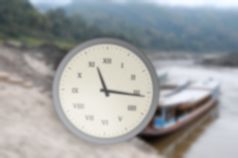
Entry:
11h16
